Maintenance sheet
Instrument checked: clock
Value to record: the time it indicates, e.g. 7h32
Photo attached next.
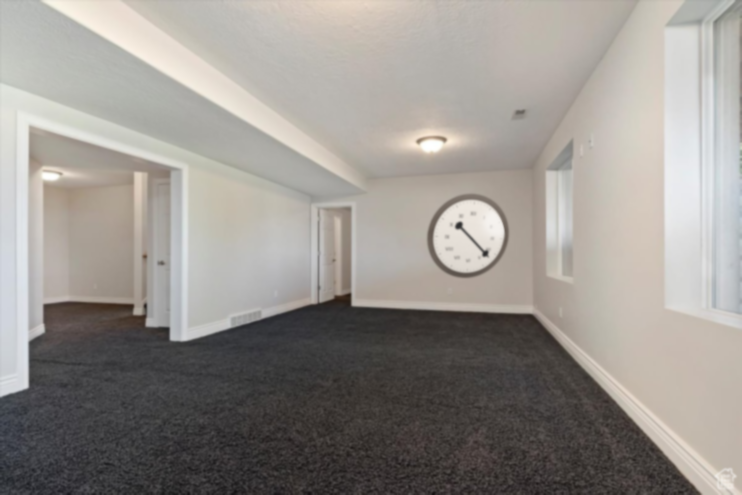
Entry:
10h22
